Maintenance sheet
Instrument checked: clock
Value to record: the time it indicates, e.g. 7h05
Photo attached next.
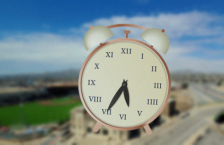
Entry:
5h35
